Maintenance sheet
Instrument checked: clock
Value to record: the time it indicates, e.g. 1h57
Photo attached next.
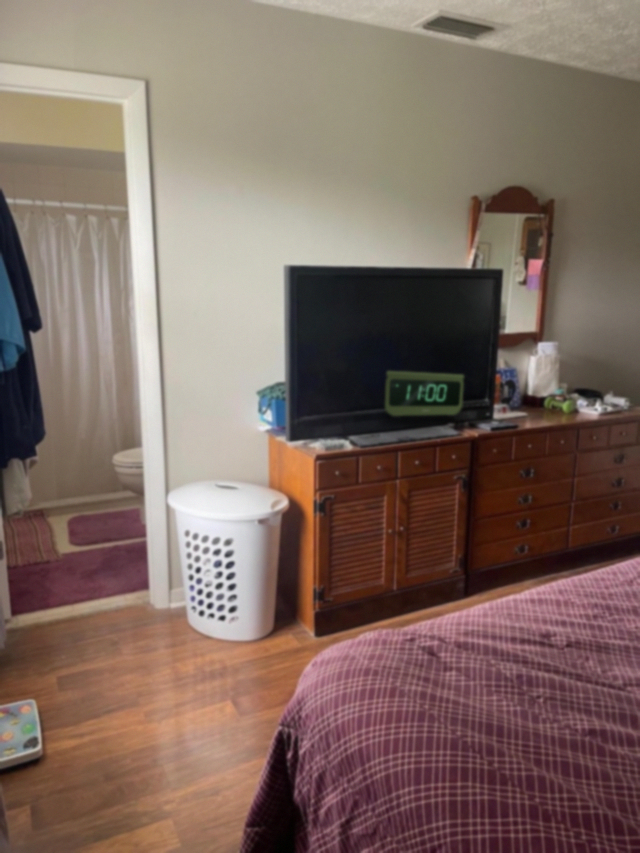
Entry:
11h00
